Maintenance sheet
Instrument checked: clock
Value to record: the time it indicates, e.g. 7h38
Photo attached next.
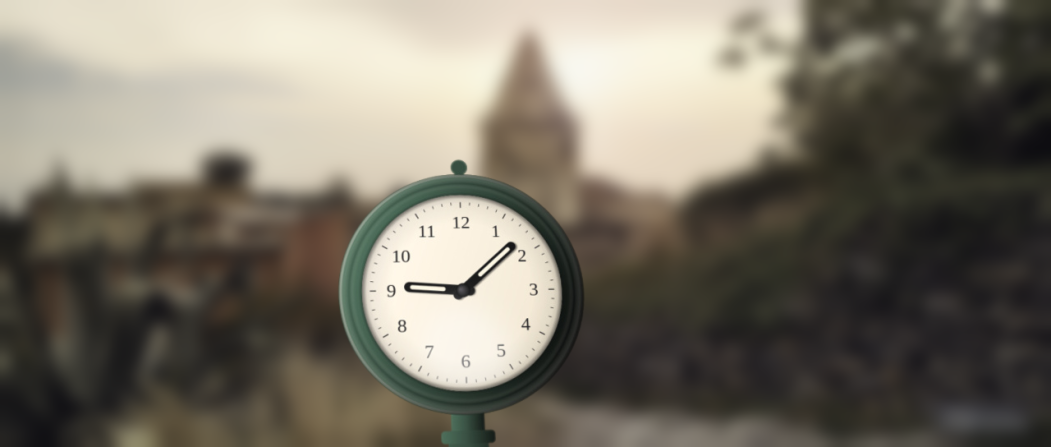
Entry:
9h08
